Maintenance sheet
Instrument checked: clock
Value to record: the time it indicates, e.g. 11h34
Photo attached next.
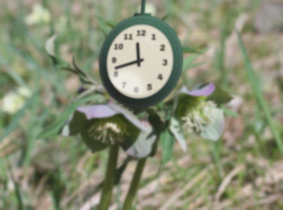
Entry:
11h42
